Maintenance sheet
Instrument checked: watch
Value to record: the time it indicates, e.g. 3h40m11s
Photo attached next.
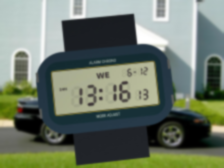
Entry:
13h16m13s
